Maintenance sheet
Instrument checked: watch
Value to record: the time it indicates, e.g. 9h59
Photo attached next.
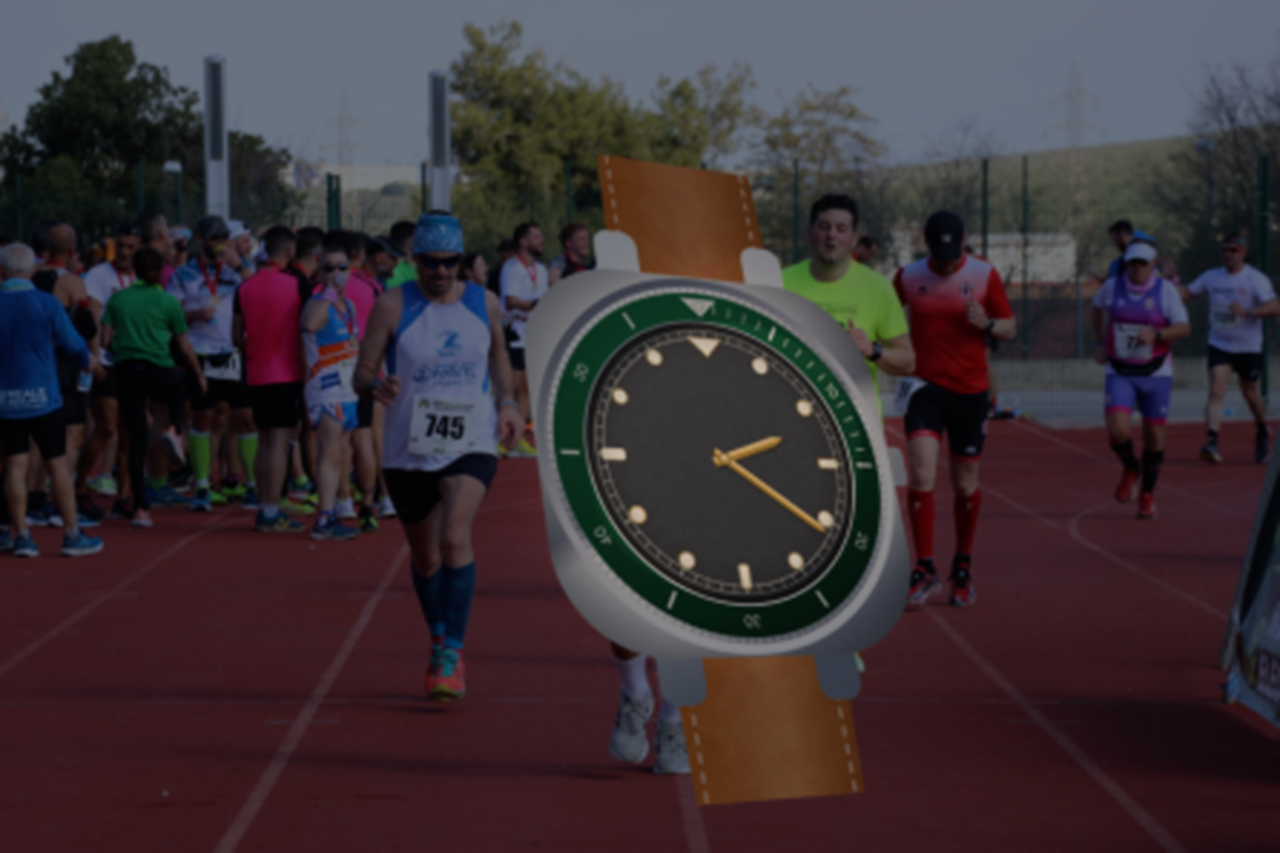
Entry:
2h21
